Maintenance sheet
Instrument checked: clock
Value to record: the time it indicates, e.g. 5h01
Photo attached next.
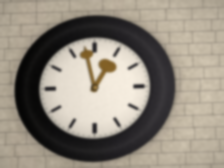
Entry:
12h58
